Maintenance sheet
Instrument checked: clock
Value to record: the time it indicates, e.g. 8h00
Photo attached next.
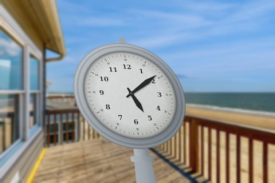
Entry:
5h09
